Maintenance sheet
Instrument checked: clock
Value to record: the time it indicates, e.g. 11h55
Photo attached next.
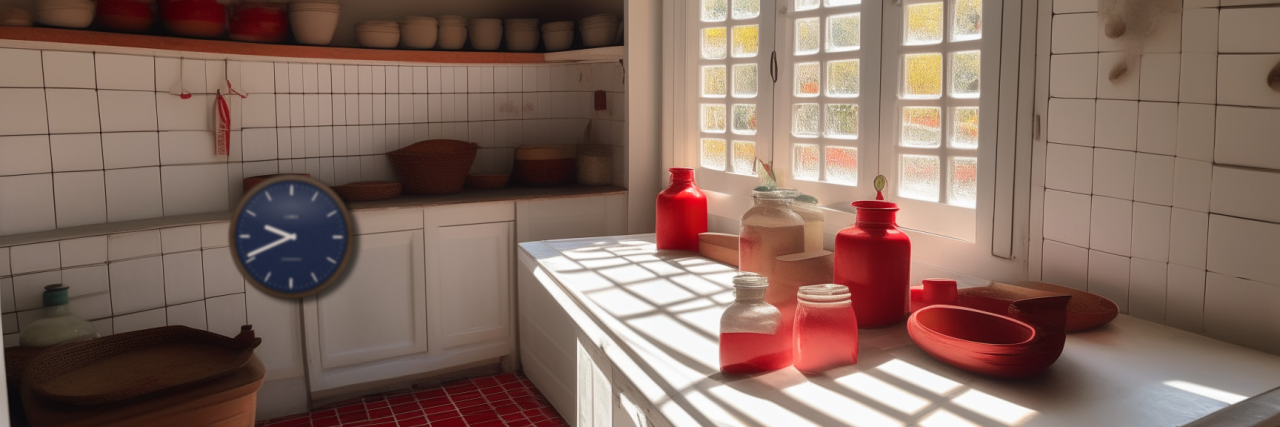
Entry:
9h41
